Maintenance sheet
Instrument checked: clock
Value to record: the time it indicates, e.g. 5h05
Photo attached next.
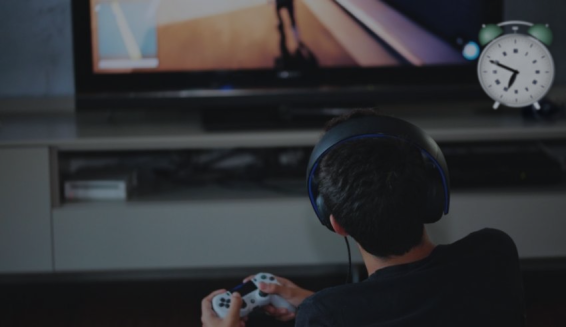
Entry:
6h49
